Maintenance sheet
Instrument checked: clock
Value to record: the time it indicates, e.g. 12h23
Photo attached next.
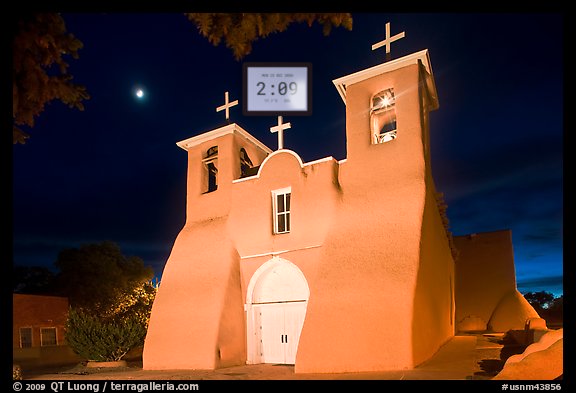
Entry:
2h09
